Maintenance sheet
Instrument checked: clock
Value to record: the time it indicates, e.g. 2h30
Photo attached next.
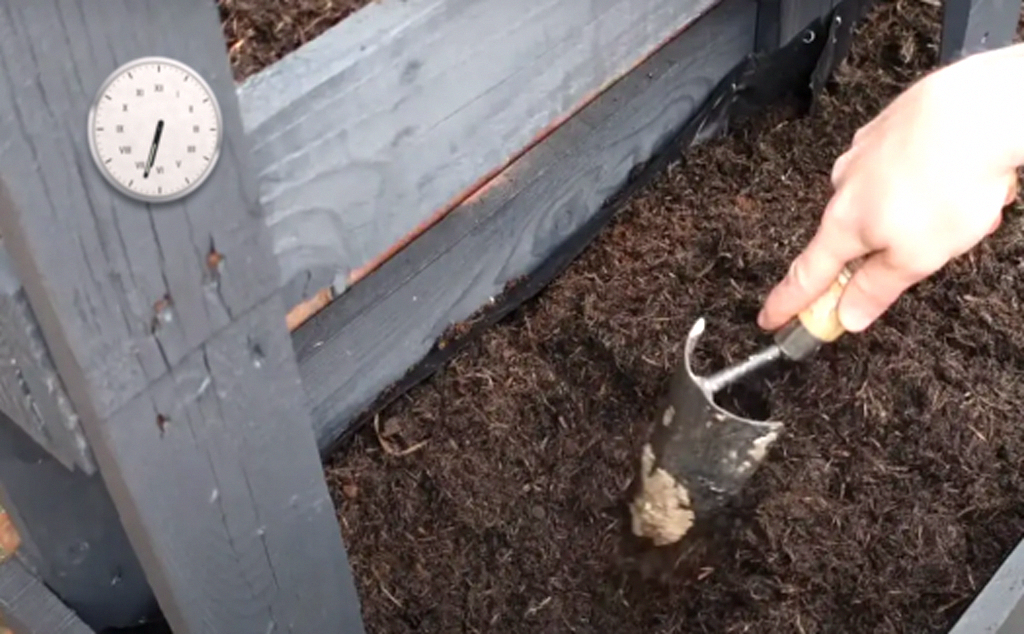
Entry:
6h33
